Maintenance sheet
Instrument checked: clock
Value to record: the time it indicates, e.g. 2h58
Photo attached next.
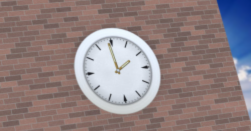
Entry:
1h59
